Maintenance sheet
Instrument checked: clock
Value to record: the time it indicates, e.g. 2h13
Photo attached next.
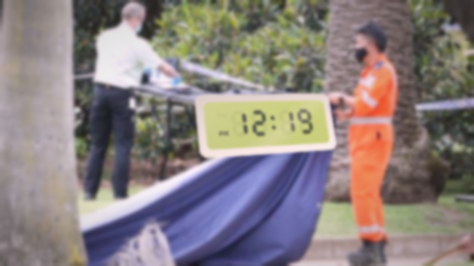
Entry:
12h19
